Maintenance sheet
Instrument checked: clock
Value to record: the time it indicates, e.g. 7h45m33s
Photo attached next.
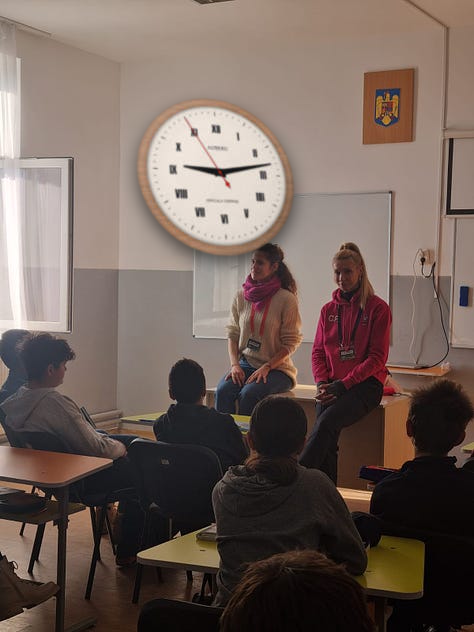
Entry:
9h12m55s
